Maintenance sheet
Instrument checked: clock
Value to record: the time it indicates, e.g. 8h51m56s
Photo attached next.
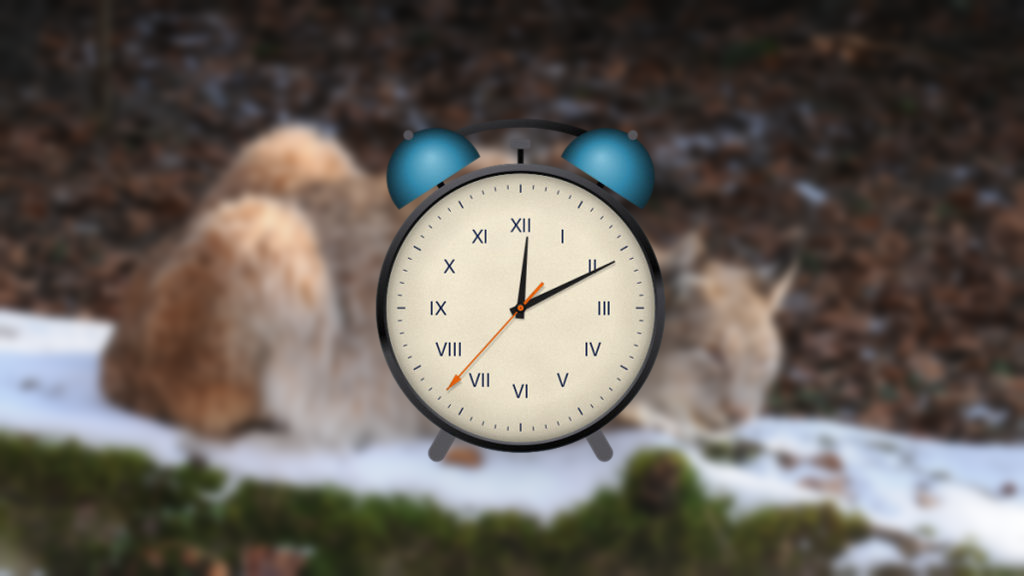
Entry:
12h10m37s
